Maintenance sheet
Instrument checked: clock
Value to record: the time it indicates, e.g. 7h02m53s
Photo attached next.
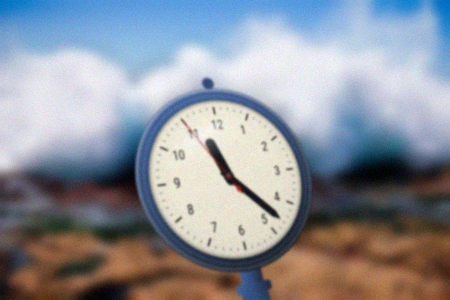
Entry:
11h22m55s
